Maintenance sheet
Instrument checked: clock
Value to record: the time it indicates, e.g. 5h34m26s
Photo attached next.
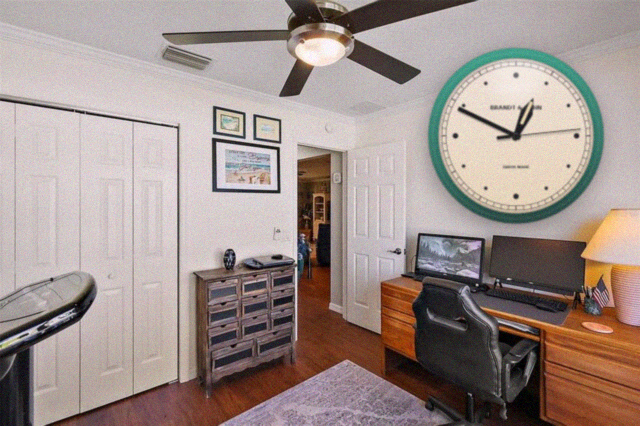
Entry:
12h49m14s
